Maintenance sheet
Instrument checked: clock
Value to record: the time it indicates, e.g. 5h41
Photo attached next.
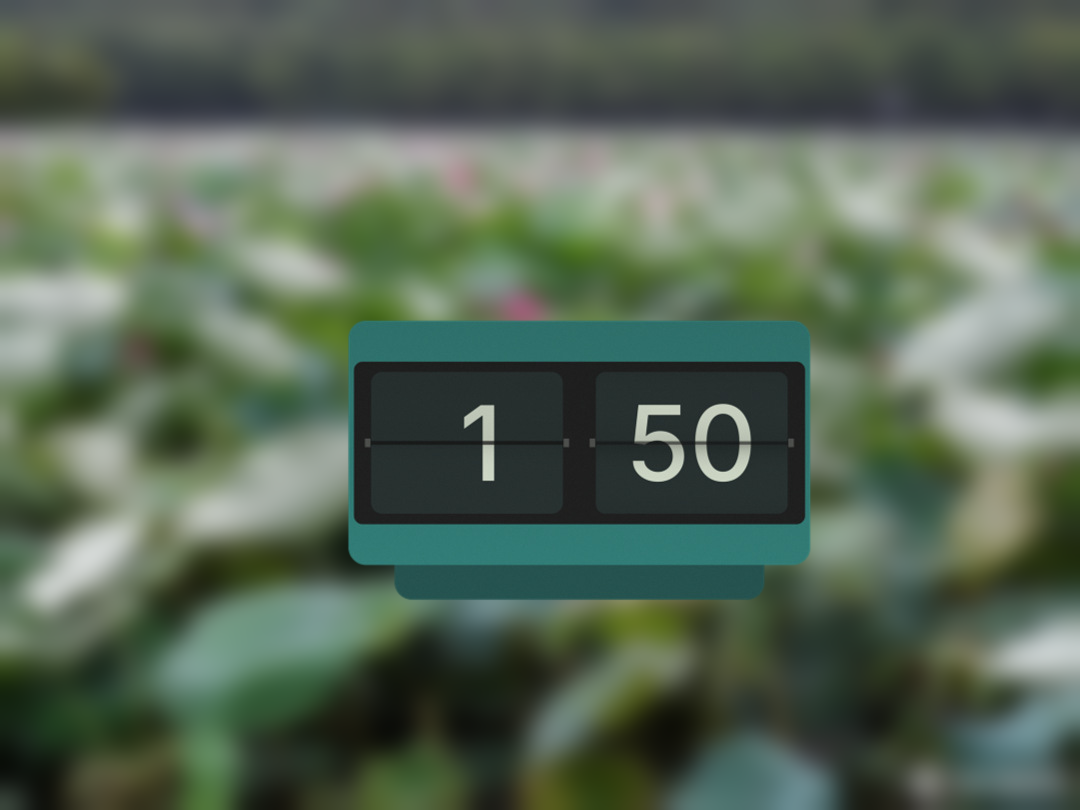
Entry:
1h50
